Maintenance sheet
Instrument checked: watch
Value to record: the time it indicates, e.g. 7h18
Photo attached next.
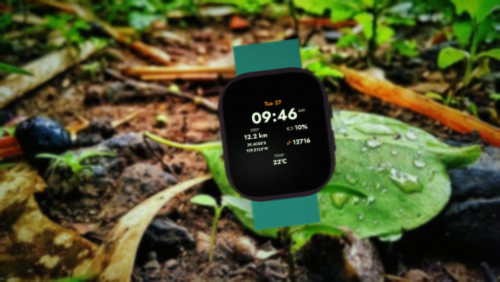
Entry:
9h46
